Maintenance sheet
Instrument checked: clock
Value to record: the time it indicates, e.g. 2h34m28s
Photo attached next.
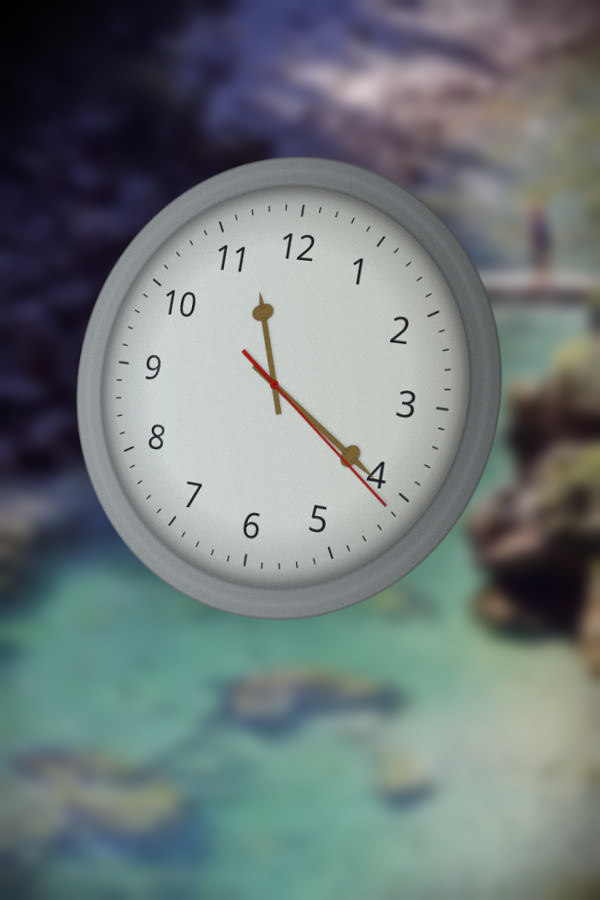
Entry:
11h20m21s
